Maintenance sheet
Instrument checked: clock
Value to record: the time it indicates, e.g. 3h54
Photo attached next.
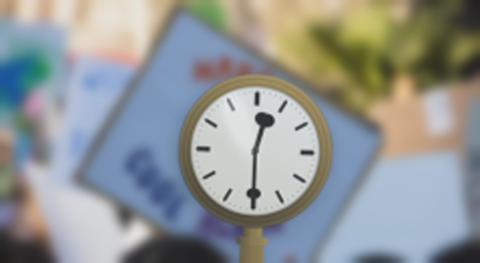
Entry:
12h30
